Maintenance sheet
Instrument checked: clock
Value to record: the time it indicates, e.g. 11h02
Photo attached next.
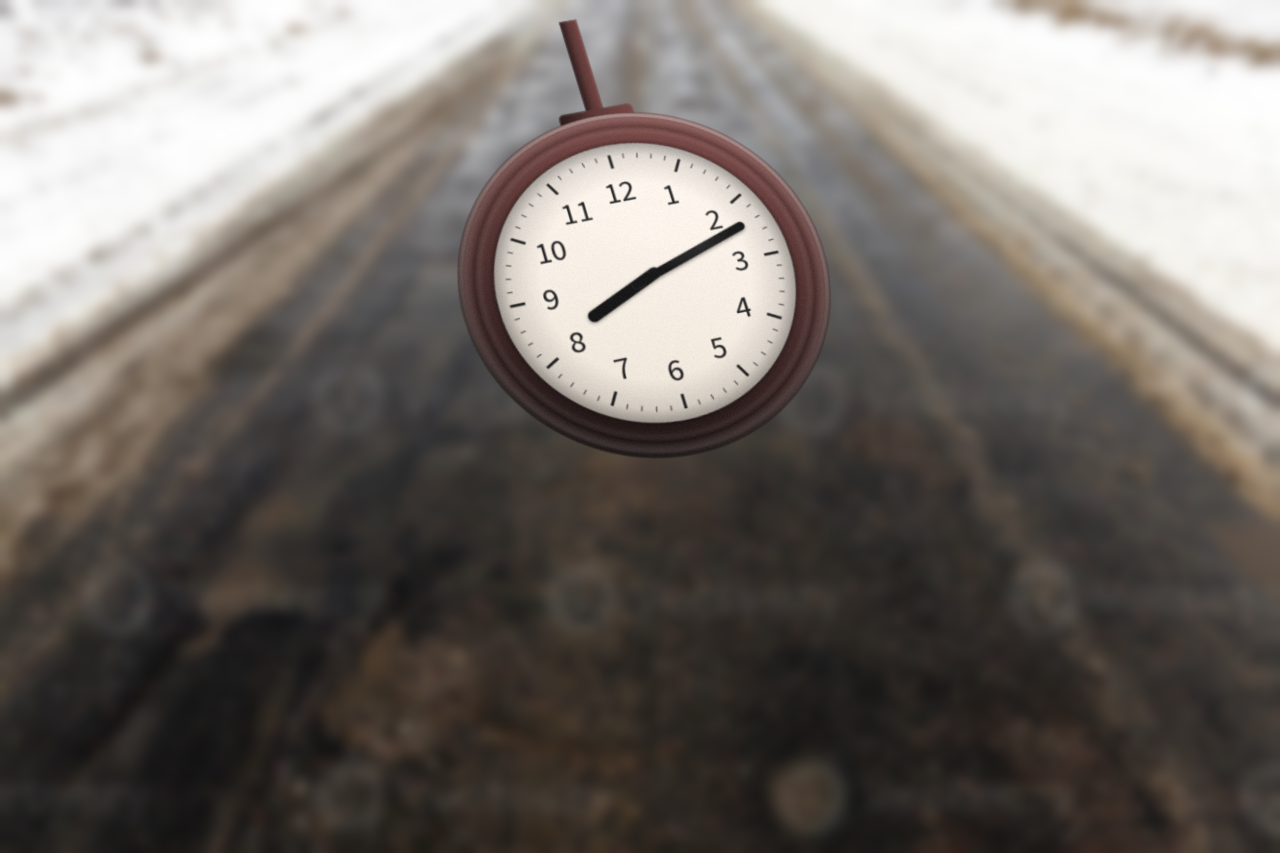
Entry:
8h12
